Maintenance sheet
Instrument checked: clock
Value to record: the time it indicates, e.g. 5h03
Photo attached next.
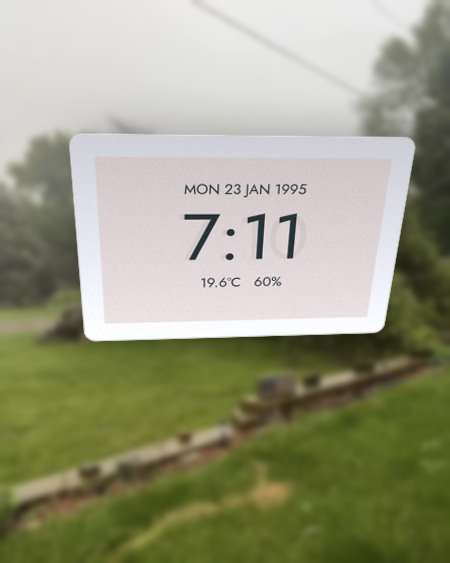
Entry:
7h11
